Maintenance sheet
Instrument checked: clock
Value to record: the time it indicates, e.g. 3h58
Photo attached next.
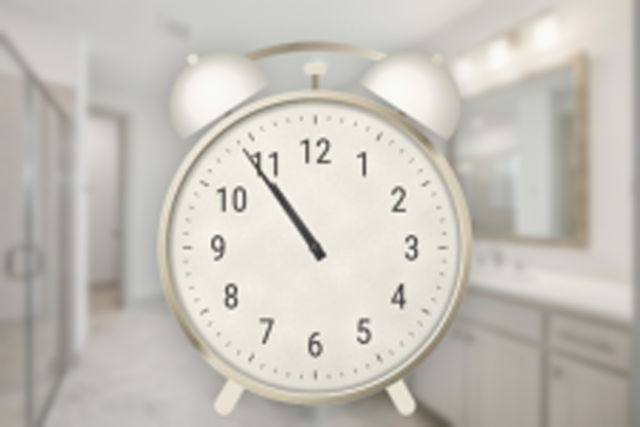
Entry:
10h54
